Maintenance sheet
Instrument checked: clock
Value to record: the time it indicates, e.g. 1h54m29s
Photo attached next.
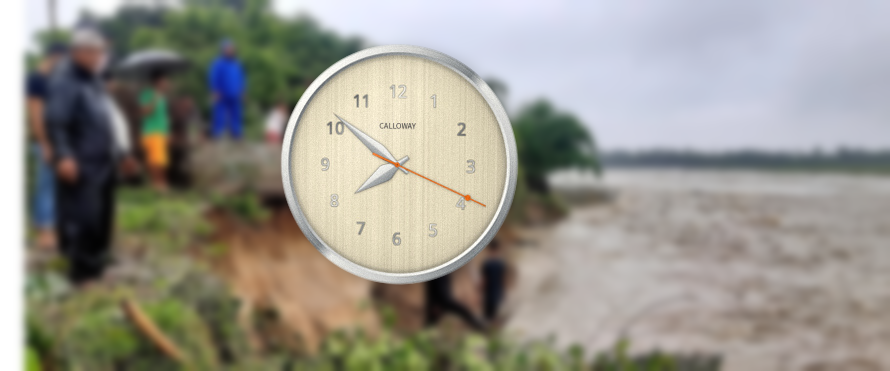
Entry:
7h51m19s
